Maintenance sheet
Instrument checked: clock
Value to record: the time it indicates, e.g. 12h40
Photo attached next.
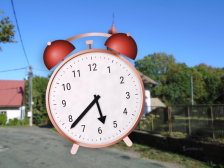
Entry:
5h38
